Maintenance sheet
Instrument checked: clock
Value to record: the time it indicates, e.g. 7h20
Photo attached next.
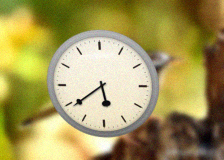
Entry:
5h39
